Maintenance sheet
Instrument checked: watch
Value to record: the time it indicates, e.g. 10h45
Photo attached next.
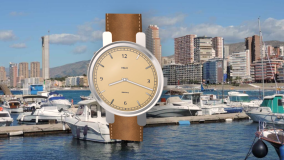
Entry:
8h18
